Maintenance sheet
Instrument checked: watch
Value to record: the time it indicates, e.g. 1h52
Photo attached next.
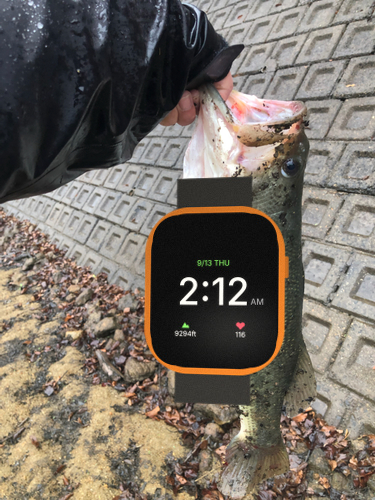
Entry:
2h12
